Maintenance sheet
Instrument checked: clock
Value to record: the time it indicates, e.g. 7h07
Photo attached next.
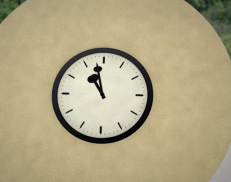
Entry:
10h58
